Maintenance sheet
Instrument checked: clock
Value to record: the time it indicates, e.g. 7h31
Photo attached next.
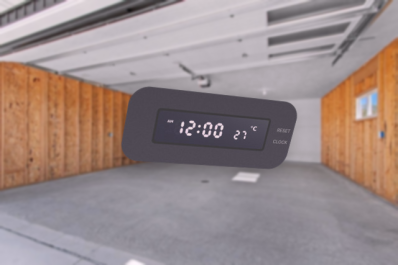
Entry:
12h00
